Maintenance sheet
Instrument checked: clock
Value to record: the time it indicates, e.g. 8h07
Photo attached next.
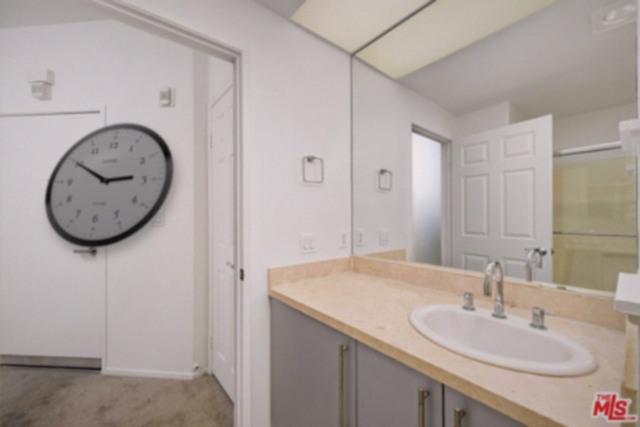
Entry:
2h50
